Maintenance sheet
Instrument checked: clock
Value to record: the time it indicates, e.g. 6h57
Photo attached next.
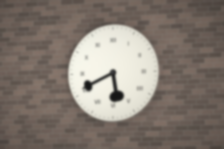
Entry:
5h41
